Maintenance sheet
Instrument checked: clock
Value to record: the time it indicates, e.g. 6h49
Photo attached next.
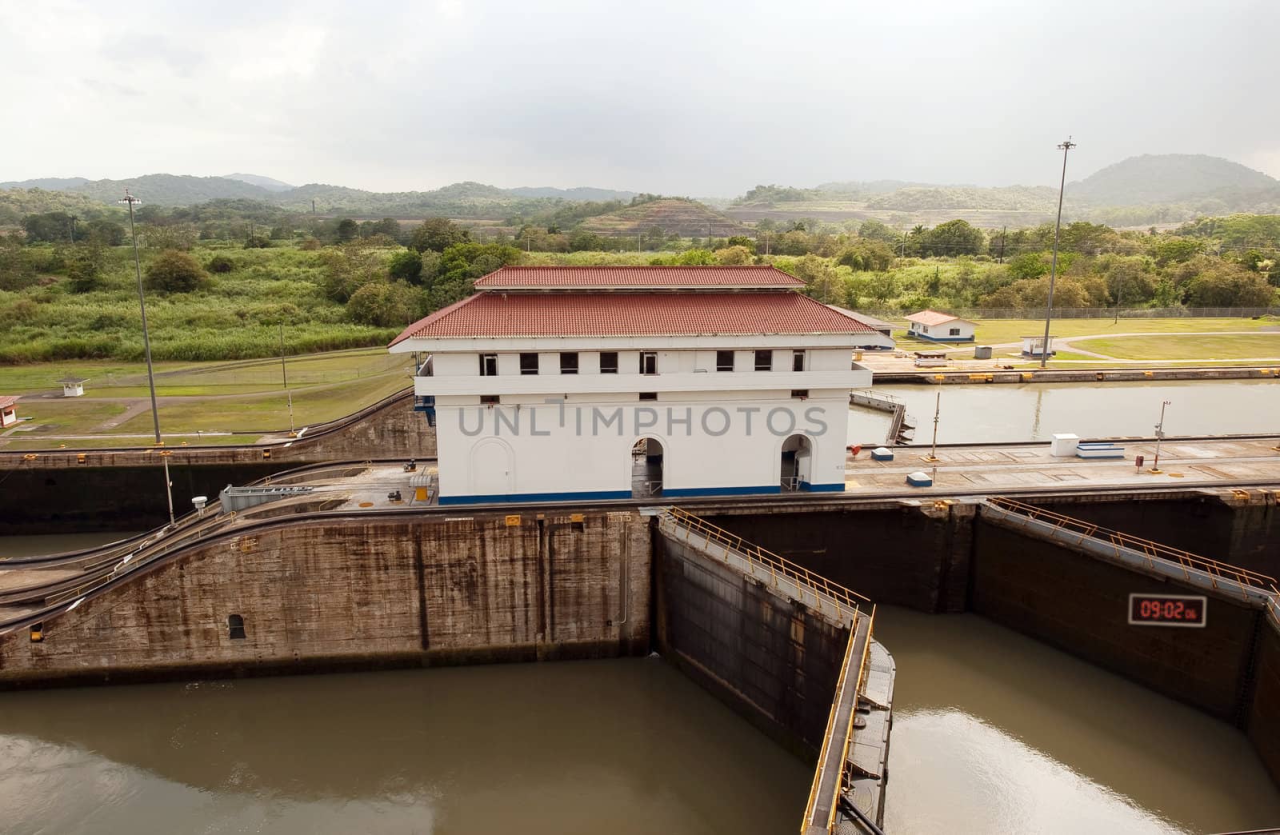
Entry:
9h02
